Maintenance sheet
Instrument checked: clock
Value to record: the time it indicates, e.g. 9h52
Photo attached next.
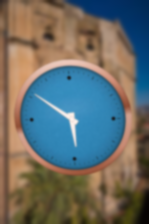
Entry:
5h51
